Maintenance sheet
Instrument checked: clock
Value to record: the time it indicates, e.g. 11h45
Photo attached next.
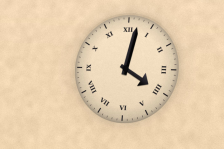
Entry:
4h02
